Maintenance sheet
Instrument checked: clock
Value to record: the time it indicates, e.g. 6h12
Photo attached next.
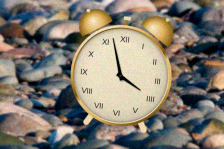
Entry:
3h57
